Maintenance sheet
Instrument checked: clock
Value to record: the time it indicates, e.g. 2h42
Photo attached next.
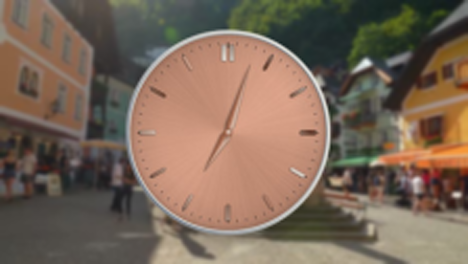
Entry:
7h03
